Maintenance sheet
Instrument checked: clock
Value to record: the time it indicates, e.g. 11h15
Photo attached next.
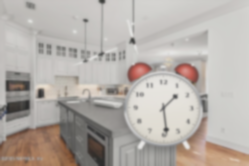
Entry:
1h29
